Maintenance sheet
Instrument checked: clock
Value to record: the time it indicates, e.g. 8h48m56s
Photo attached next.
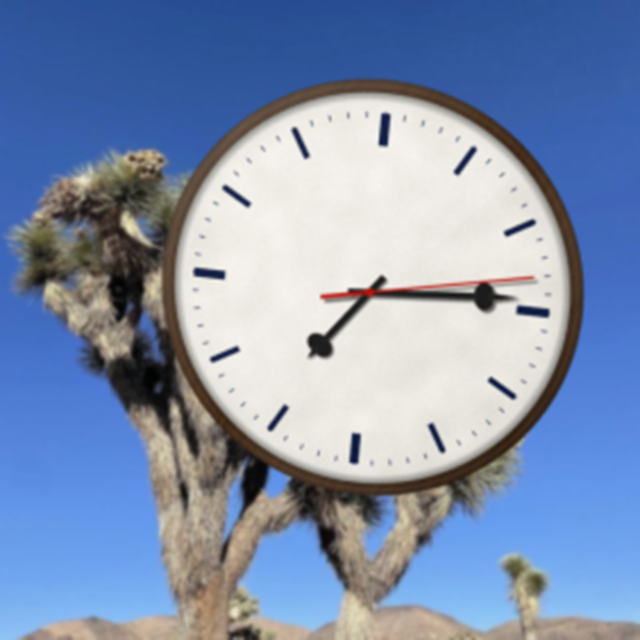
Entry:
7h14m13s
